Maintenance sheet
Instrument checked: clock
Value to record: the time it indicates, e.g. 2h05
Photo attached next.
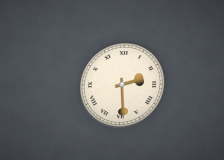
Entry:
2h29
